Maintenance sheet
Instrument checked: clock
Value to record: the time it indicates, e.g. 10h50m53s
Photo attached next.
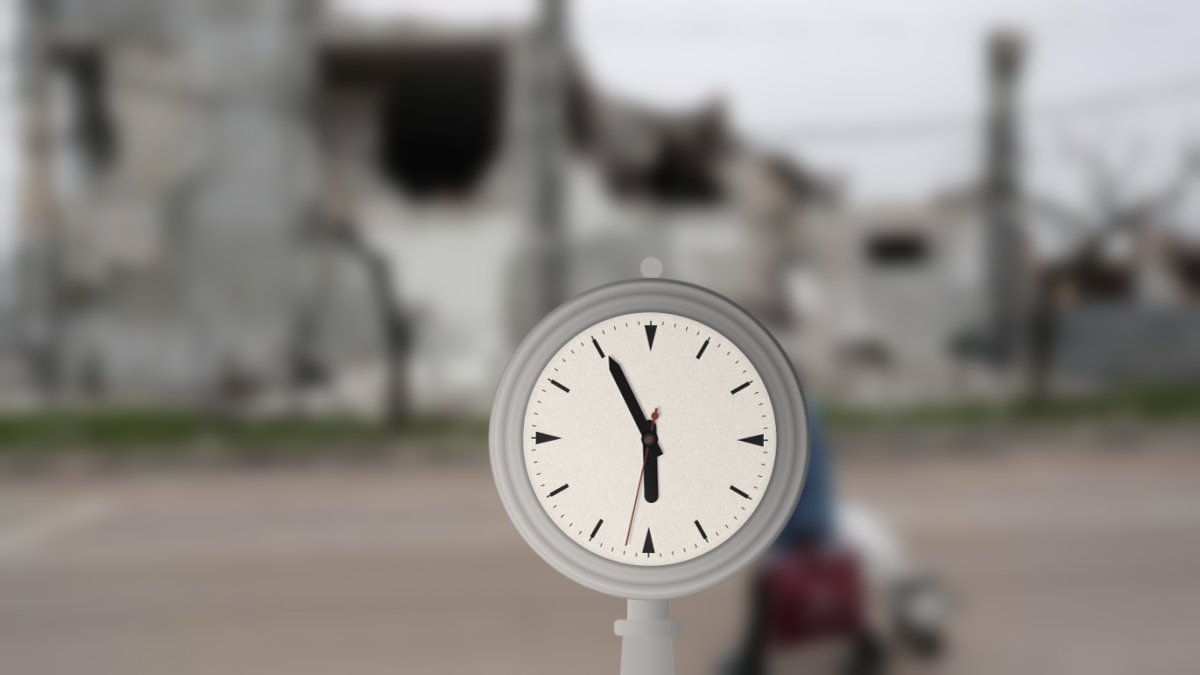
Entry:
5h55m32s
